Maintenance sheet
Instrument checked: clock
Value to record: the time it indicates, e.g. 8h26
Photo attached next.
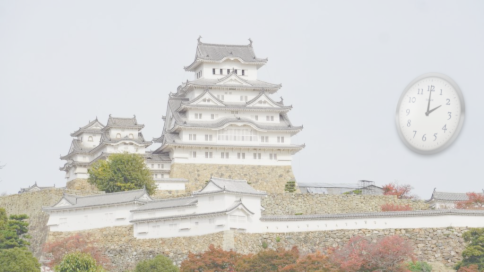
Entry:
2h00
